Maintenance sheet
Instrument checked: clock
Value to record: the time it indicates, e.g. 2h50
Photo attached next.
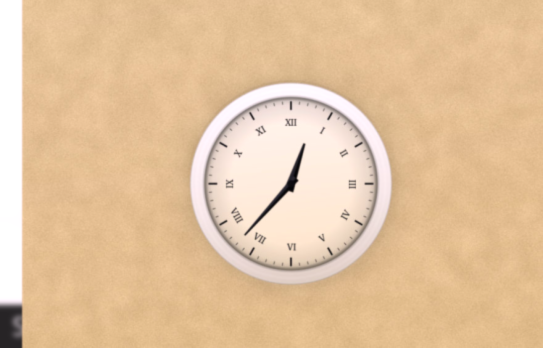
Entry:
12h37
